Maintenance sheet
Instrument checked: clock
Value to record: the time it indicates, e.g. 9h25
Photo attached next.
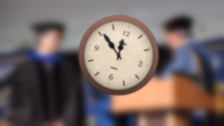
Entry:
11h51
